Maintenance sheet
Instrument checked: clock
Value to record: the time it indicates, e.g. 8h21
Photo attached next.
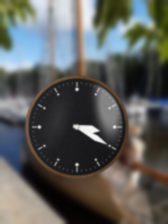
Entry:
3h20
